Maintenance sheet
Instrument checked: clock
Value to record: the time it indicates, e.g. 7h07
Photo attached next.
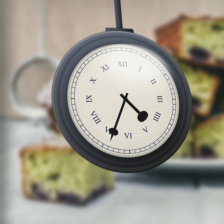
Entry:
4h34
